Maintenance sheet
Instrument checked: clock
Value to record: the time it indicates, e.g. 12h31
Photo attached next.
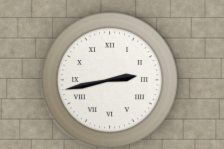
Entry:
2h43
